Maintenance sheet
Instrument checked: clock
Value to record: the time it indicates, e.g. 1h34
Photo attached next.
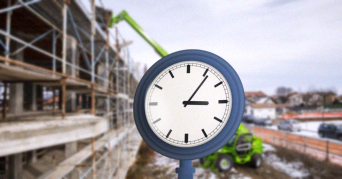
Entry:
3h06
